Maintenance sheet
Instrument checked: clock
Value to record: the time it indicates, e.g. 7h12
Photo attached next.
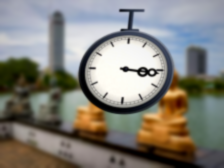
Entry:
3h16
